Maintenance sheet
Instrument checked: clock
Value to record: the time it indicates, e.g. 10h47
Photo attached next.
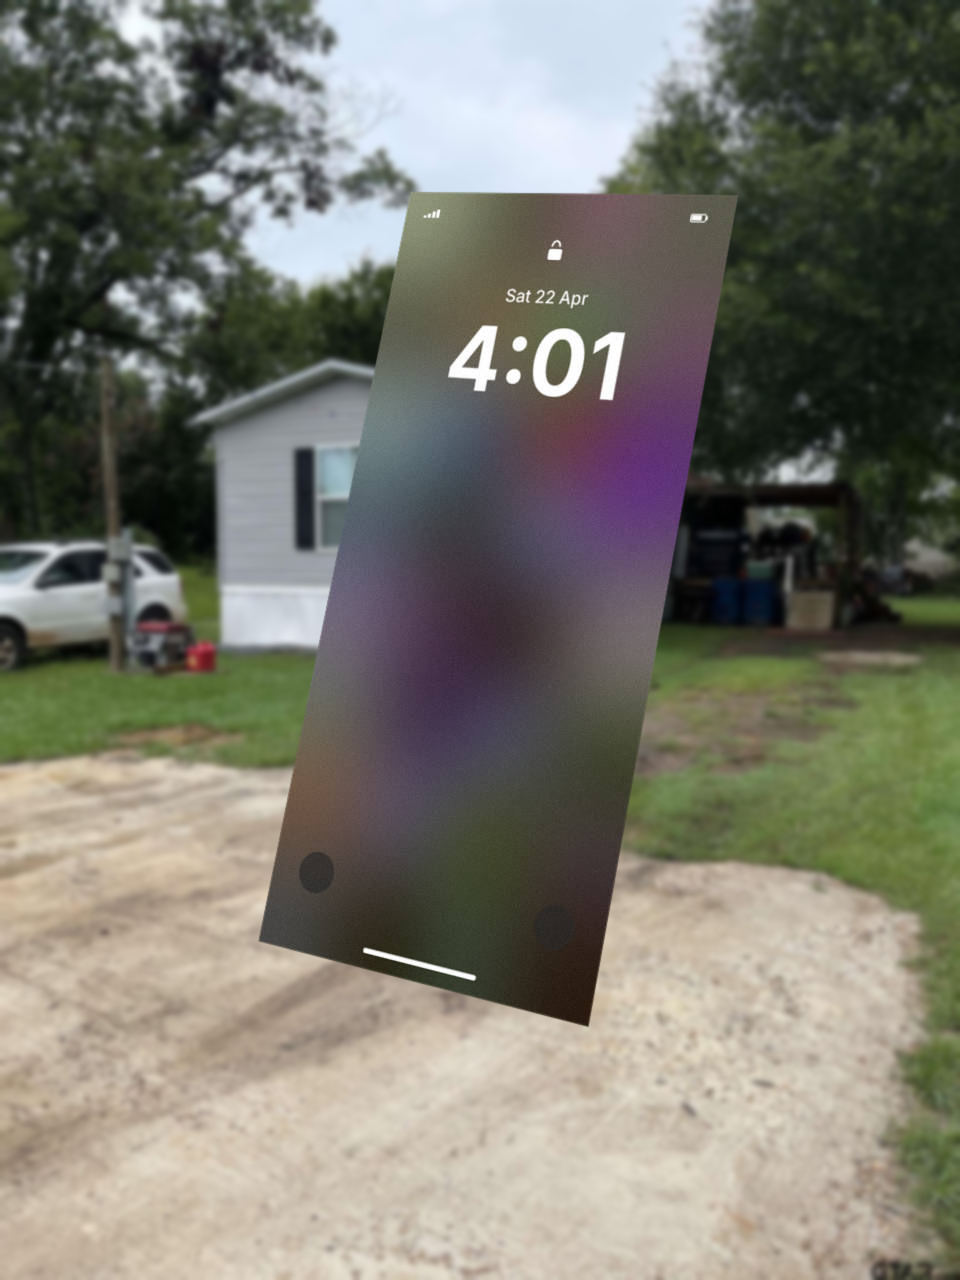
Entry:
4h01
